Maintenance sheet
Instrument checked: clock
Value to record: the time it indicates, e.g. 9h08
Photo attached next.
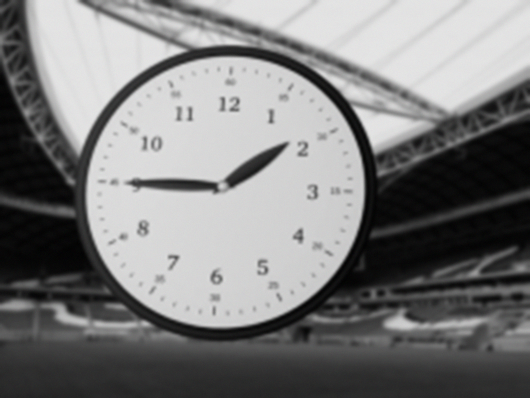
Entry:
1h45
